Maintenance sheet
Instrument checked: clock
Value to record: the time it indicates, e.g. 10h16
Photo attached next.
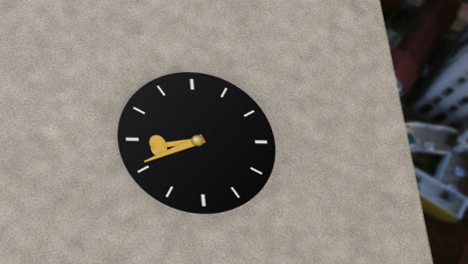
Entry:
8h41
